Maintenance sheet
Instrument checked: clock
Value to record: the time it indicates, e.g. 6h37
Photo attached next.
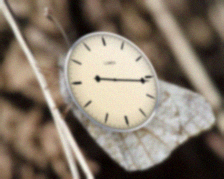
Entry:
9h16
